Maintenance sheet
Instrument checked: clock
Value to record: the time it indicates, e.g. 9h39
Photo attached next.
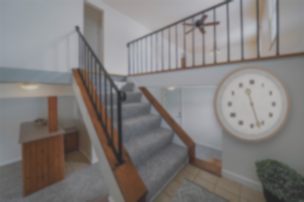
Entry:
11h27
